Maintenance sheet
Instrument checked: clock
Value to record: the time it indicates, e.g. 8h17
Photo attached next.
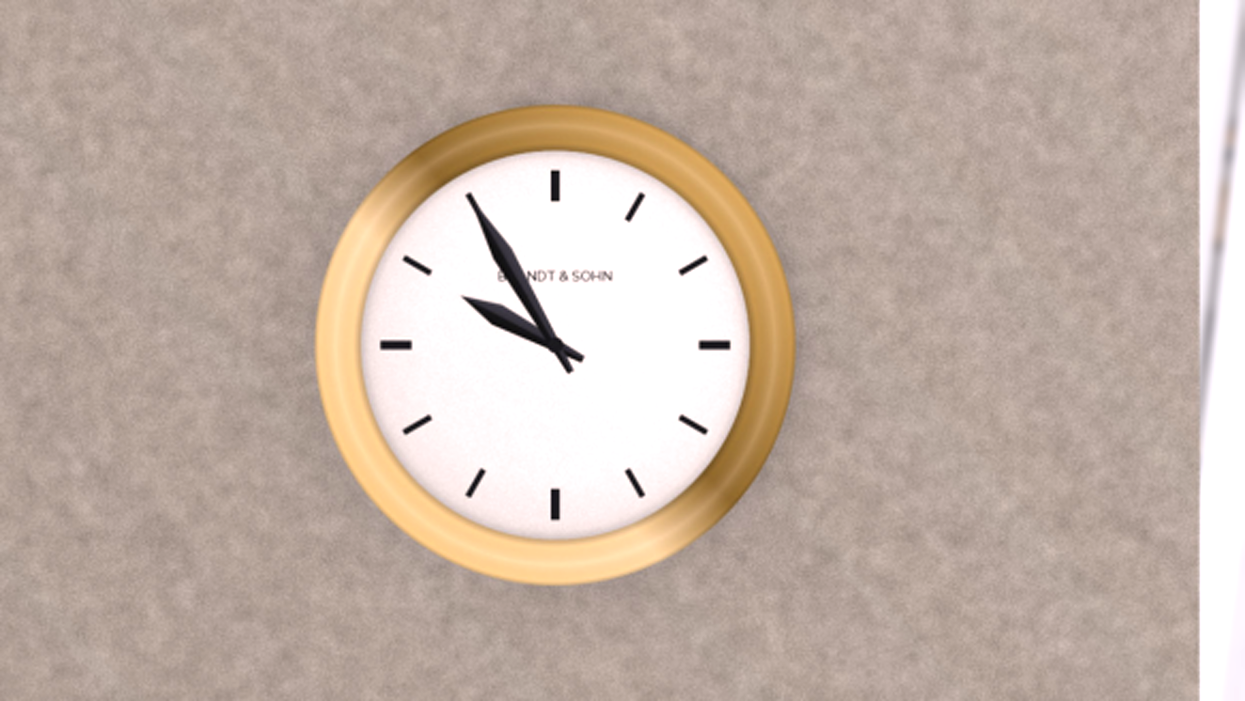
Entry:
9h55
